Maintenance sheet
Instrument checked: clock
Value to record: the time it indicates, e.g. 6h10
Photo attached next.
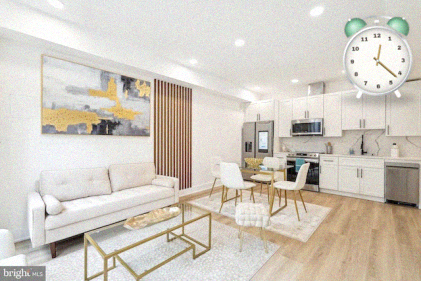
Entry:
12h22
